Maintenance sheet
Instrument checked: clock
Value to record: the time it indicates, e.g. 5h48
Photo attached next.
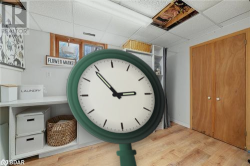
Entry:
2h54
